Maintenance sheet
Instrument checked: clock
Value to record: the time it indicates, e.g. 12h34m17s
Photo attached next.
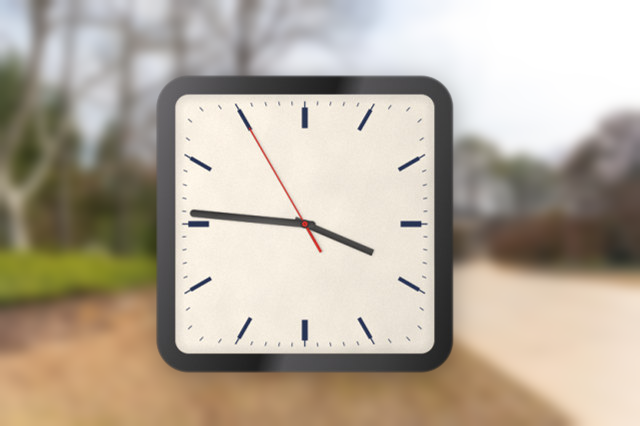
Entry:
3h45m55s
